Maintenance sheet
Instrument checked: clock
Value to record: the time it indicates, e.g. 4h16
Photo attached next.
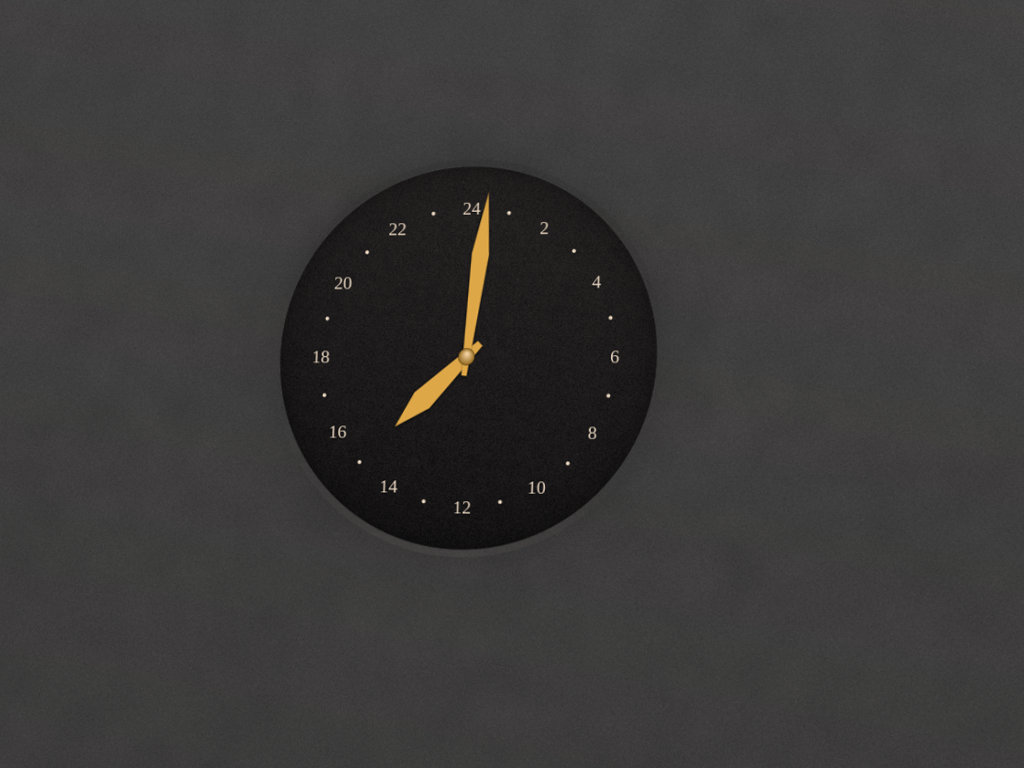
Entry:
15h01
